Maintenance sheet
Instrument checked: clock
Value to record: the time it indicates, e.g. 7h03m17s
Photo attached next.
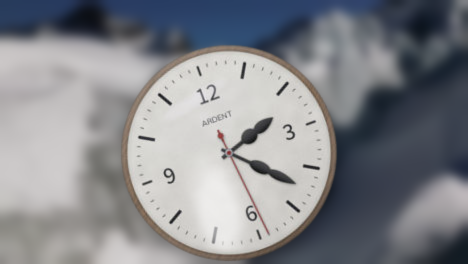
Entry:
2h22m29s
